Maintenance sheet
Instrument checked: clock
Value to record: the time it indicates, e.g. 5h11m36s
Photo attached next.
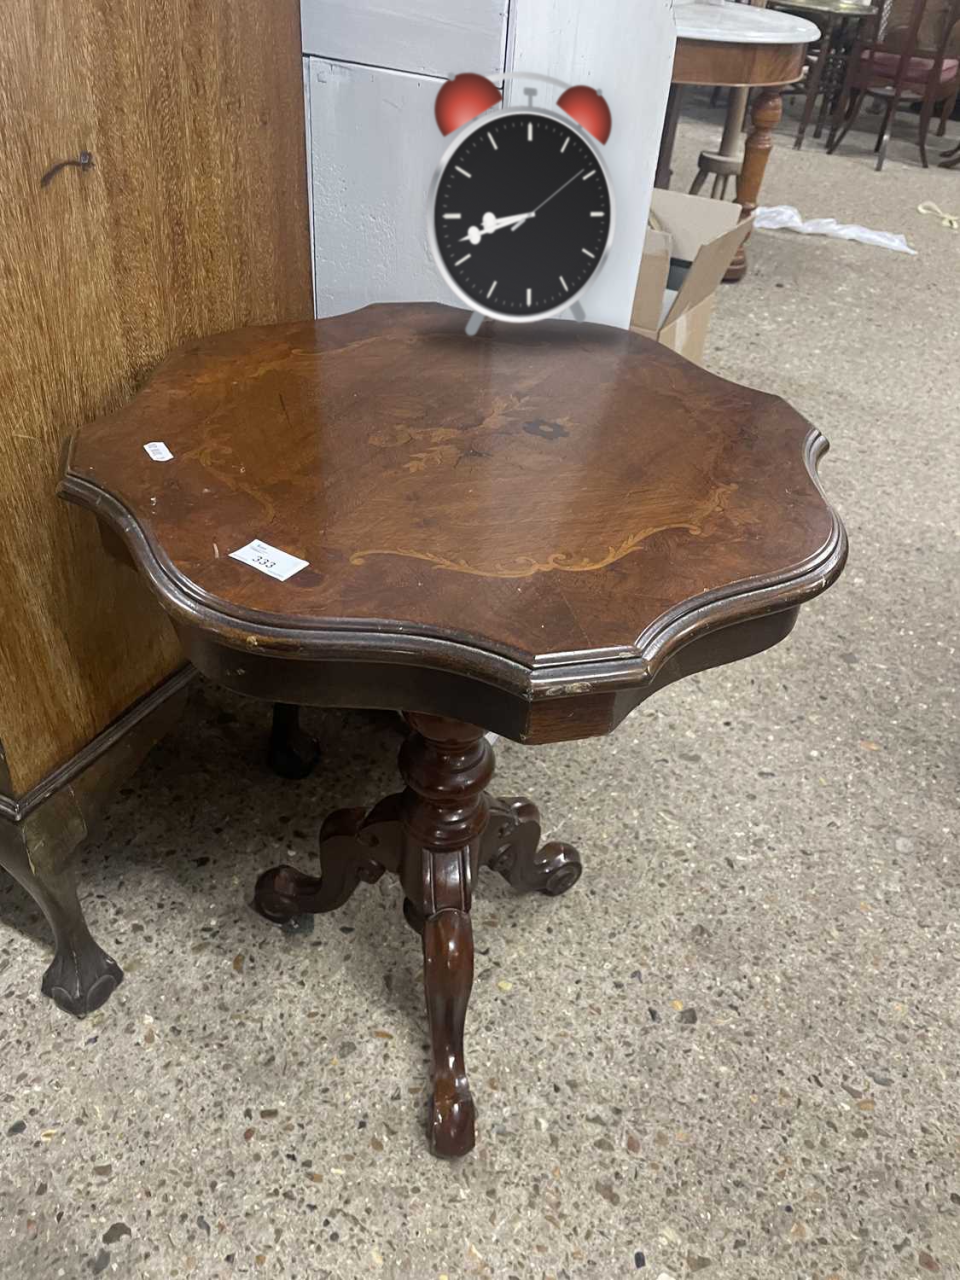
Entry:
8h42m09s
